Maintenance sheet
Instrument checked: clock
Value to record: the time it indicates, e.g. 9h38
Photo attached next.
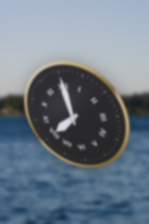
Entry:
8h00
